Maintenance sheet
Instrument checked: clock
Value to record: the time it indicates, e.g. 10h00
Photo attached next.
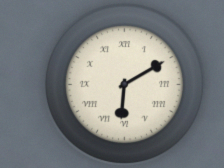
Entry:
6h10
